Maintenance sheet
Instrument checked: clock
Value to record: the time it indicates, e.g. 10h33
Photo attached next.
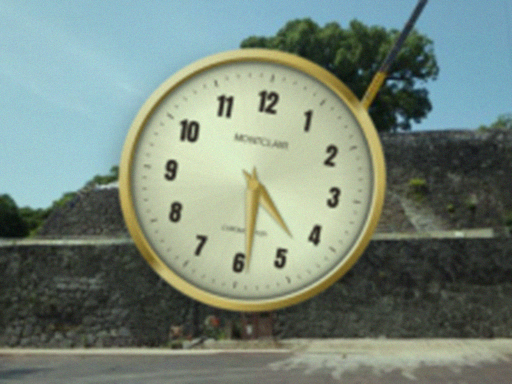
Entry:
4h29
